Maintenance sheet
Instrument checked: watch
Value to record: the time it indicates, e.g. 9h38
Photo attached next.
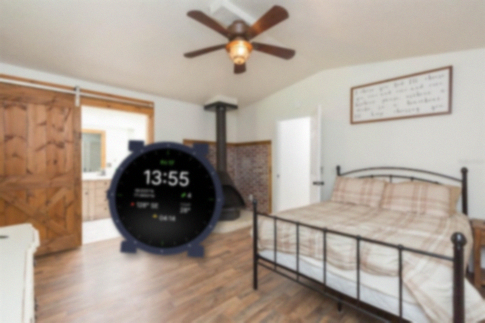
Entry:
13h55
